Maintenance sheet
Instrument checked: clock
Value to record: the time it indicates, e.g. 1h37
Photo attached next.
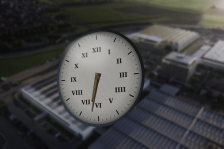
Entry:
6h32
